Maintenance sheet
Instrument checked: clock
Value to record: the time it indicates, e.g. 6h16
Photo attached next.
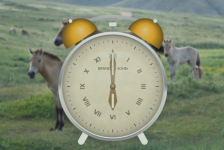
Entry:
6h00
